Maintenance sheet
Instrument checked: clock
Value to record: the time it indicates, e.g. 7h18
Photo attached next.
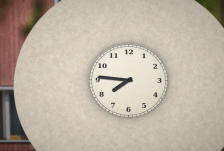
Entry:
7h46
